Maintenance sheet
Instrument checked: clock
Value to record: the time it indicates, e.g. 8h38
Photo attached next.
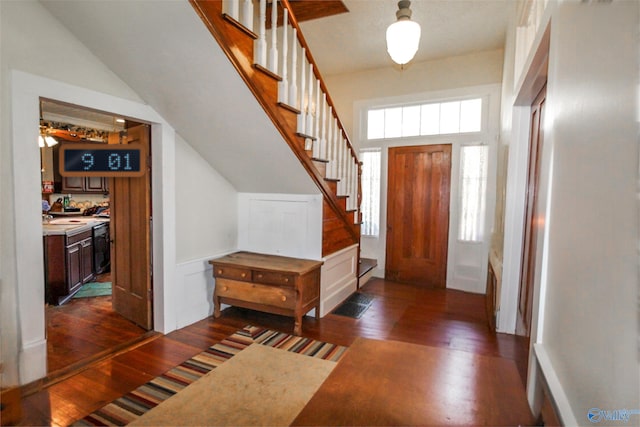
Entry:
9h01
